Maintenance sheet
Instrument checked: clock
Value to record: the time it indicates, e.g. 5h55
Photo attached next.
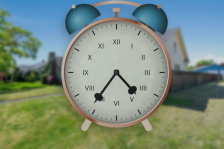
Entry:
4h36
